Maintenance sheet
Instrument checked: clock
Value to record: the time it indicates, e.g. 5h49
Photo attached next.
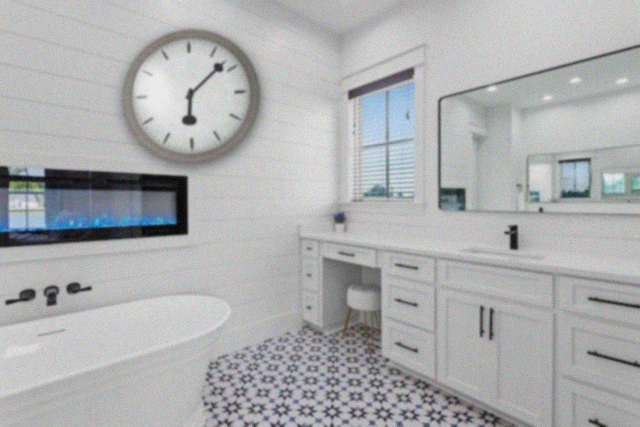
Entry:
6h08
